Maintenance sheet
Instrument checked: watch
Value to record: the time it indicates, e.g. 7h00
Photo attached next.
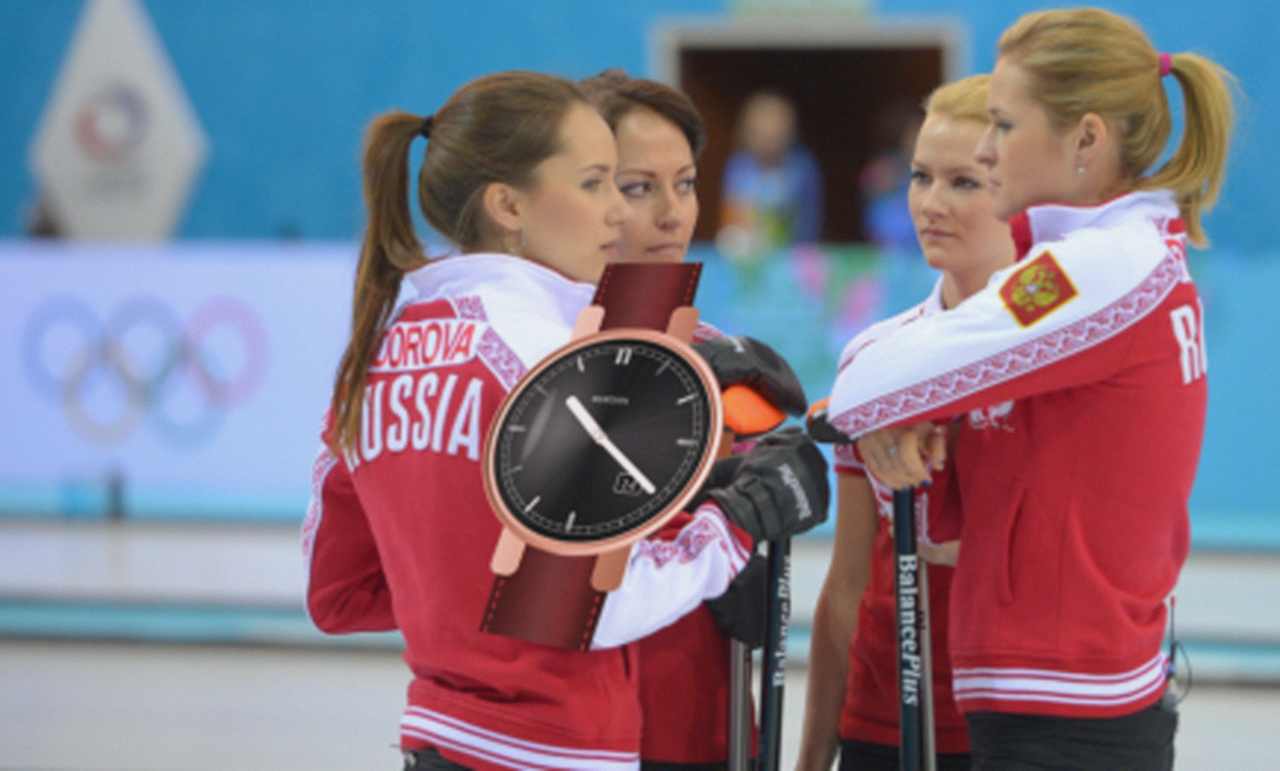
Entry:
10h21
